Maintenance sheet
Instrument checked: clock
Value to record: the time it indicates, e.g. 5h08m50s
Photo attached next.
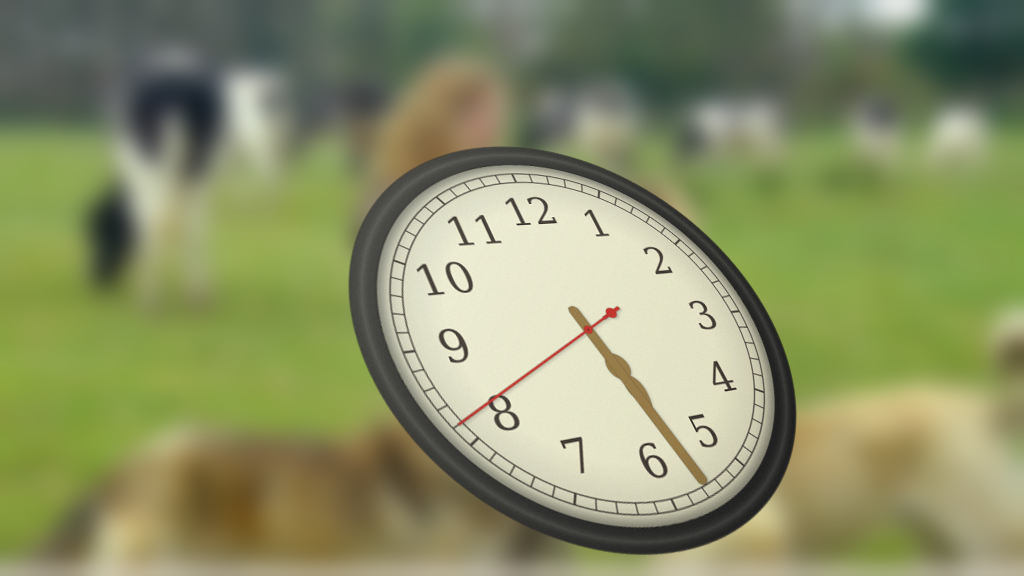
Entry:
5h27m41s
